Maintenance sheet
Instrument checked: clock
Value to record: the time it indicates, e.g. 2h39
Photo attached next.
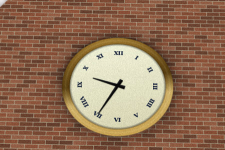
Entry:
9h35
